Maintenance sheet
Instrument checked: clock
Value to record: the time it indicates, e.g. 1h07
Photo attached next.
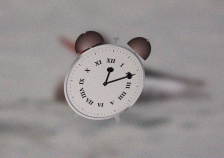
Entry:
12h11
